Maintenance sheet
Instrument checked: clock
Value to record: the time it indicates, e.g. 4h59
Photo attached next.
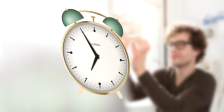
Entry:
6h55
